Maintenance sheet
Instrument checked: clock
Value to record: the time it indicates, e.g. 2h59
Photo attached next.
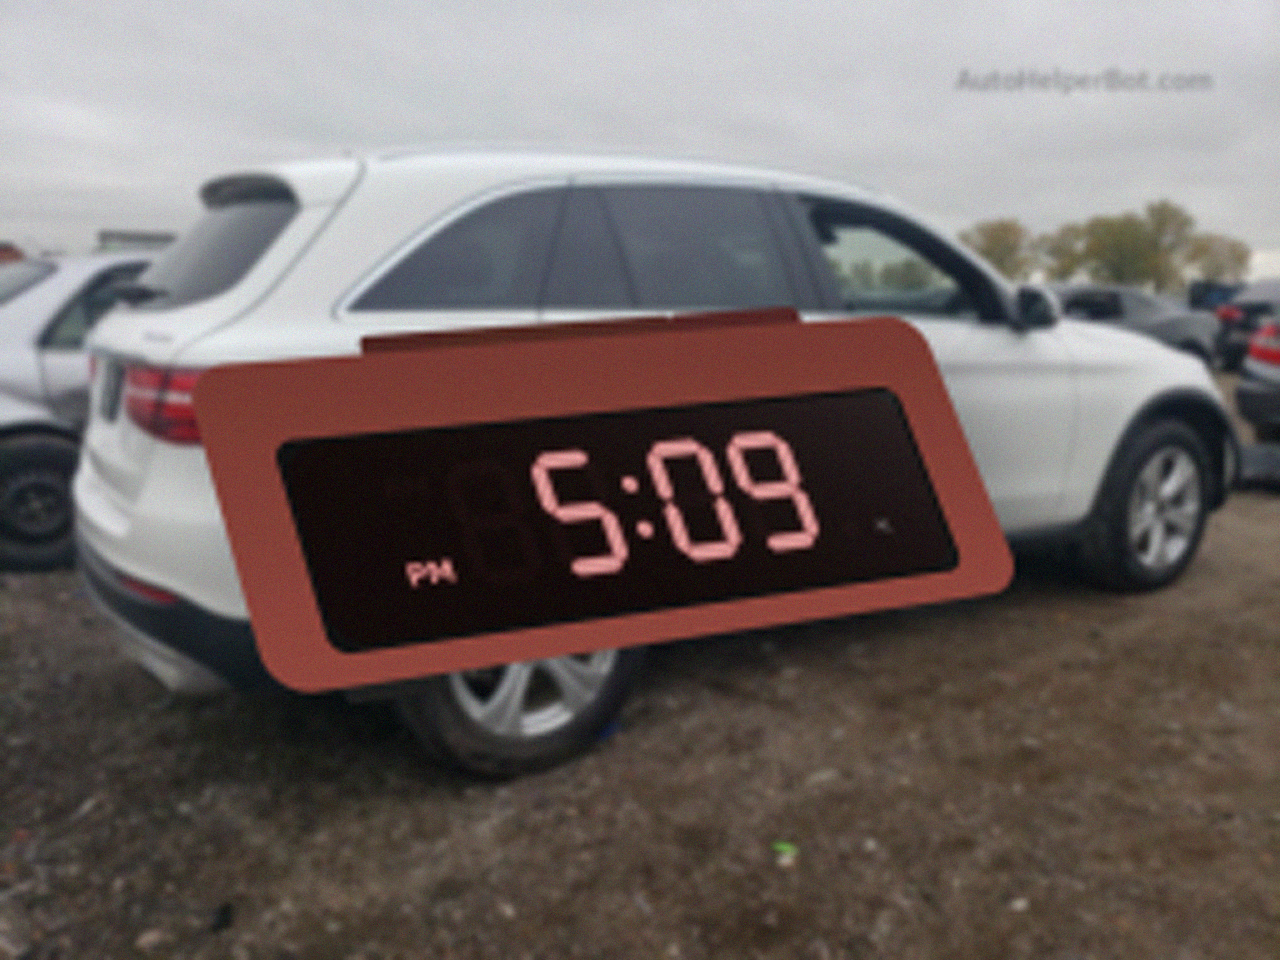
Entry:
5h09
